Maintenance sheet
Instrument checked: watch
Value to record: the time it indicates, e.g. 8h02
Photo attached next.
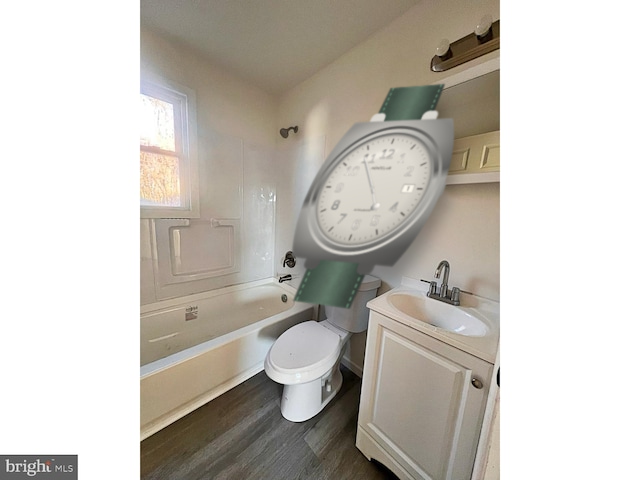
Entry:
4h54
